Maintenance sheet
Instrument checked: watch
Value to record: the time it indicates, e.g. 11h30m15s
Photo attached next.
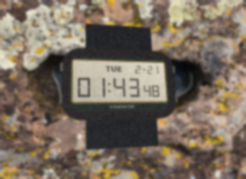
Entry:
1h43m48s
